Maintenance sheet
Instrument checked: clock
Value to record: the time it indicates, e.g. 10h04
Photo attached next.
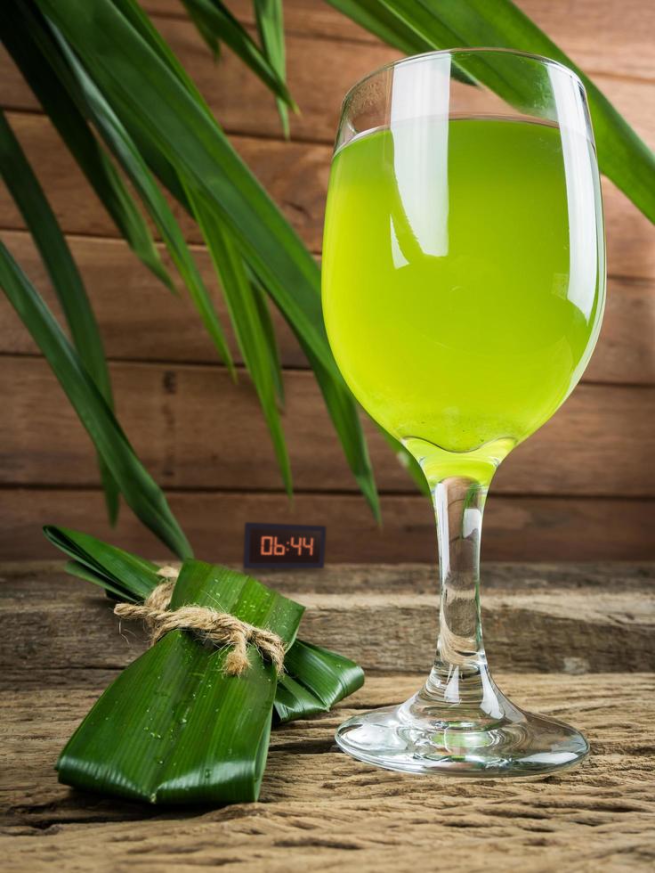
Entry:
6h44
